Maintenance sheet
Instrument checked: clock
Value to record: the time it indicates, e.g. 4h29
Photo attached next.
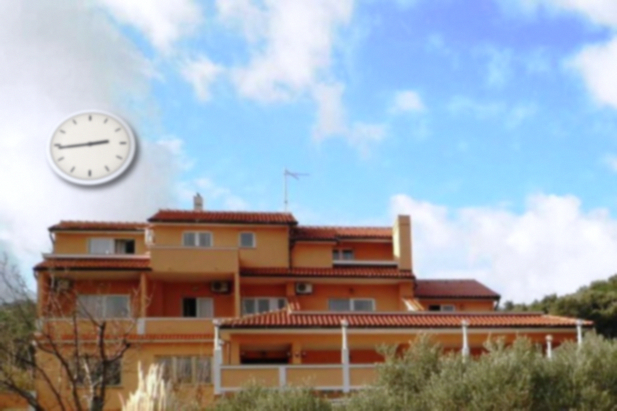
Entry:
2h44
